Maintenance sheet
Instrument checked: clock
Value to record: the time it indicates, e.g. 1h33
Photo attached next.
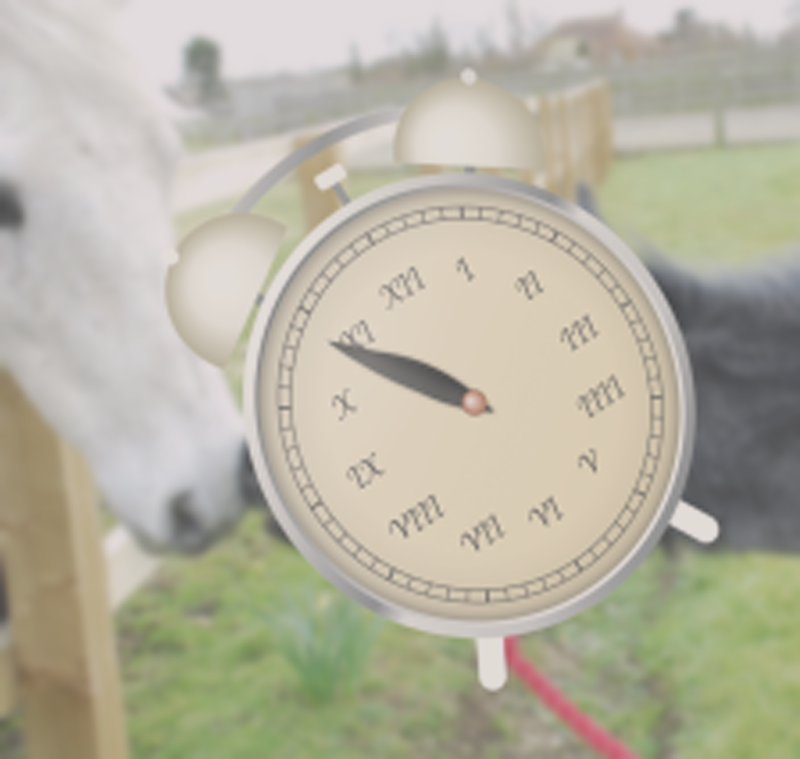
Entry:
10h54
